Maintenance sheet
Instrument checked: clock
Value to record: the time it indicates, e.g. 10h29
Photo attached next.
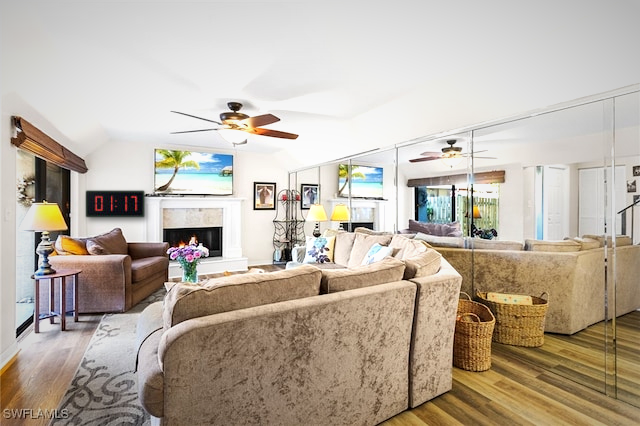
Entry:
1h17
